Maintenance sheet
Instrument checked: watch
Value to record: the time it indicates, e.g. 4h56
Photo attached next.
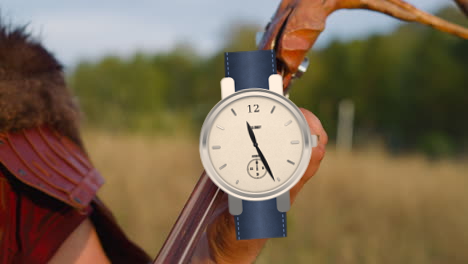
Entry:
11h26
